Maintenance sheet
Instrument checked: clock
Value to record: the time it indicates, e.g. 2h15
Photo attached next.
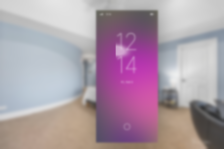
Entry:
12h14
